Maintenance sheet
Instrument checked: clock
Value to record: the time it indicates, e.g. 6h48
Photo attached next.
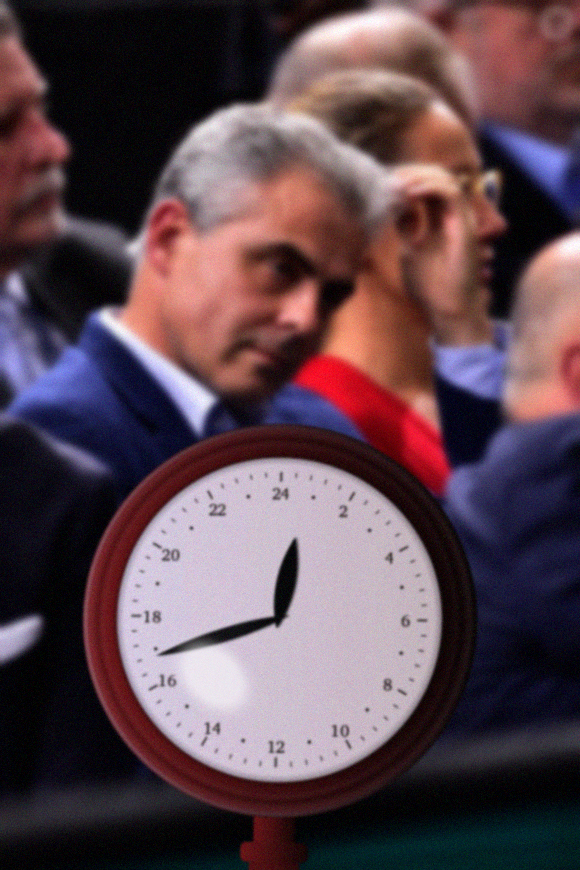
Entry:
0h42
